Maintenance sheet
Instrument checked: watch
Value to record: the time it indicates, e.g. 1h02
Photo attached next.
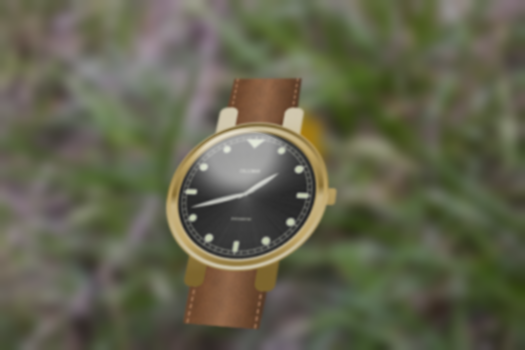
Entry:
1h42
